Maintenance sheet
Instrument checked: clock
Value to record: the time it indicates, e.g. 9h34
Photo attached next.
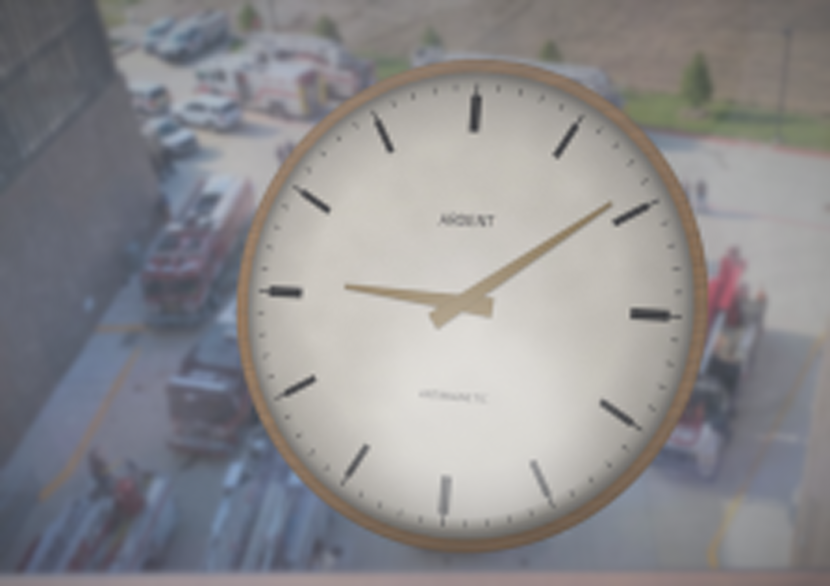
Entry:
9h09
